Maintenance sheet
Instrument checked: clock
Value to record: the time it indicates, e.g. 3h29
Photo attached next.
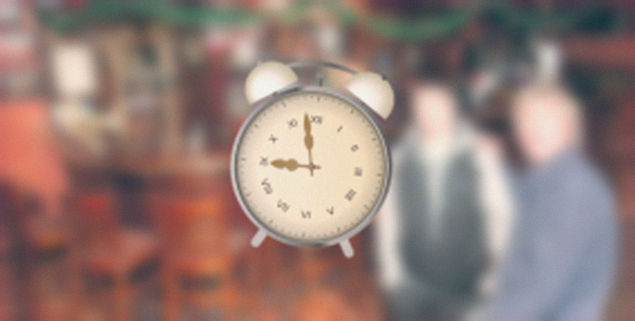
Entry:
8h58
